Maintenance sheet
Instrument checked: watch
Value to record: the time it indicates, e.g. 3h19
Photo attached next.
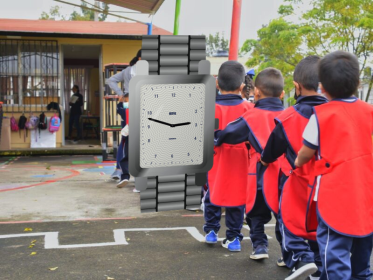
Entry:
2h48
